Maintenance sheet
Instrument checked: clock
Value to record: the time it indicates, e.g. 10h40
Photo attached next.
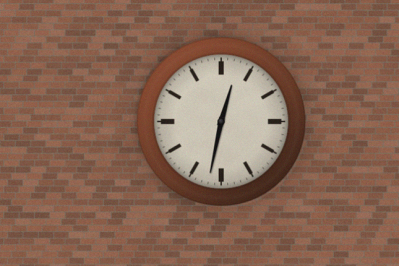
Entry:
12h32
